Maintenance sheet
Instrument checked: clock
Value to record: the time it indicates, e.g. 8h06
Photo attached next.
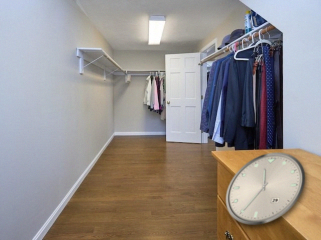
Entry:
11h35
